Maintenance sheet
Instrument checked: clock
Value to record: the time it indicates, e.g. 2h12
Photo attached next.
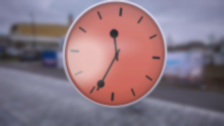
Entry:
11h34
